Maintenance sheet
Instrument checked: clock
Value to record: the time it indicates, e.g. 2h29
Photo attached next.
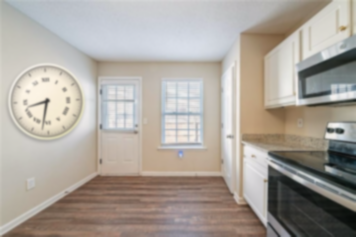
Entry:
8h32
